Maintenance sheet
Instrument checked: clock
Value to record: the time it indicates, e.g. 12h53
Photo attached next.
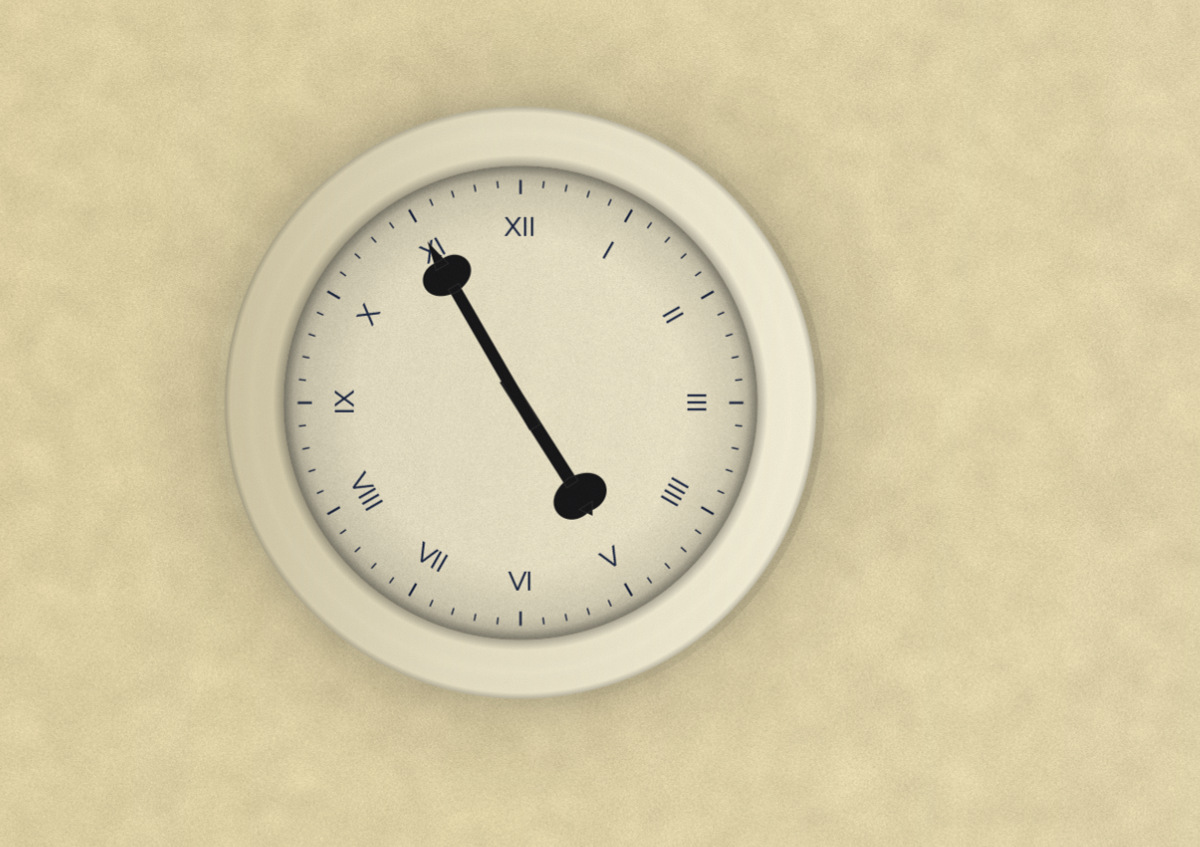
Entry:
4h55
